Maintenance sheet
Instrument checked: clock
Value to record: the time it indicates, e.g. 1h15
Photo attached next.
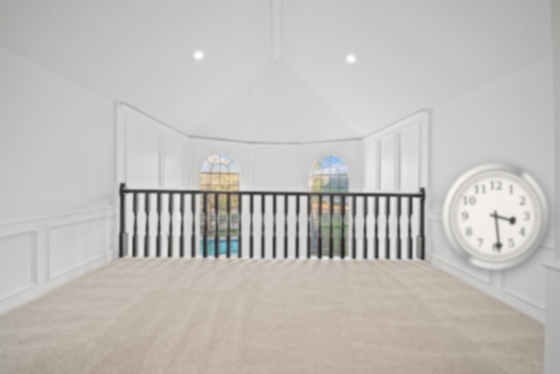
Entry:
3h29
